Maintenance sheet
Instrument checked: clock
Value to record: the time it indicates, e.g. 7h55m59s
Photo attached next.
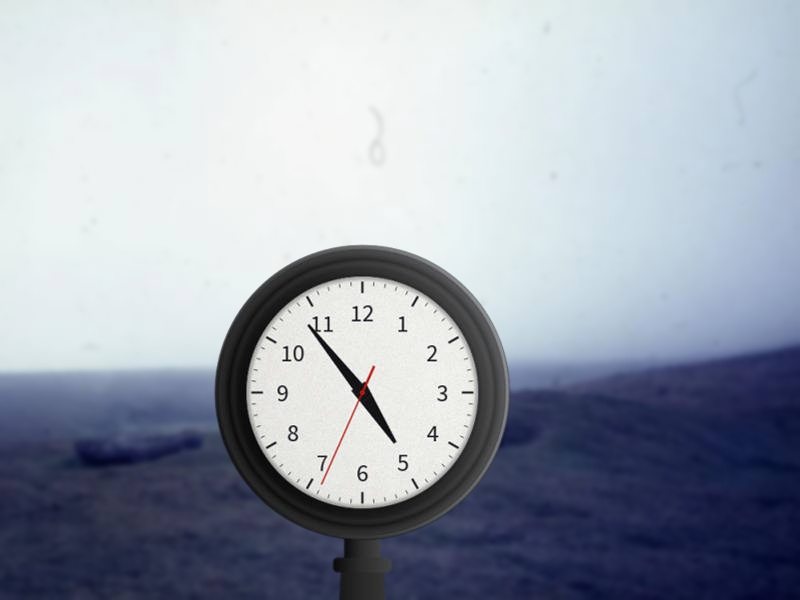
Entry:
4h53m34s
